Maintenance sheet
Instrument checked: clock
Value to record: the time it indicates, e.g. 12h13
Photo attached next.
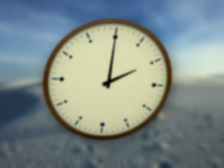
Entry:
2h00
